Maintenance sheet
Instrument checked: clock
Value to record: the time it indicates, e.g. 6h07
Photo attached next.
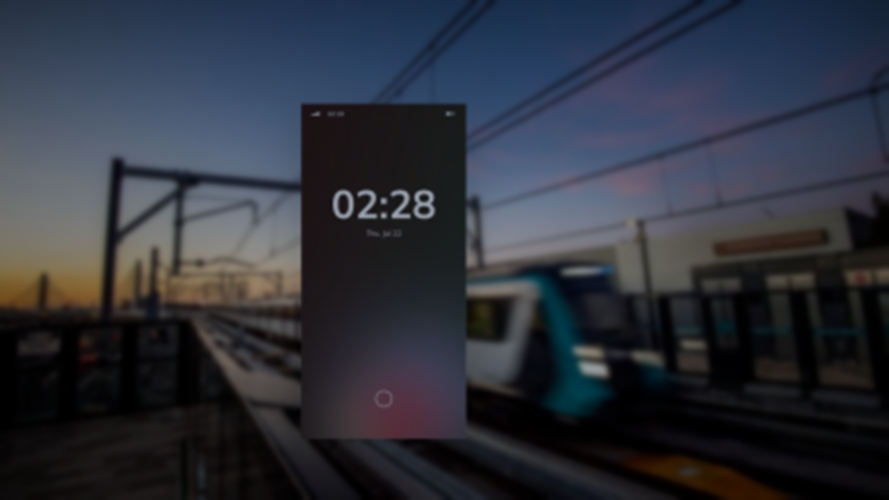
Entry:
2h28
